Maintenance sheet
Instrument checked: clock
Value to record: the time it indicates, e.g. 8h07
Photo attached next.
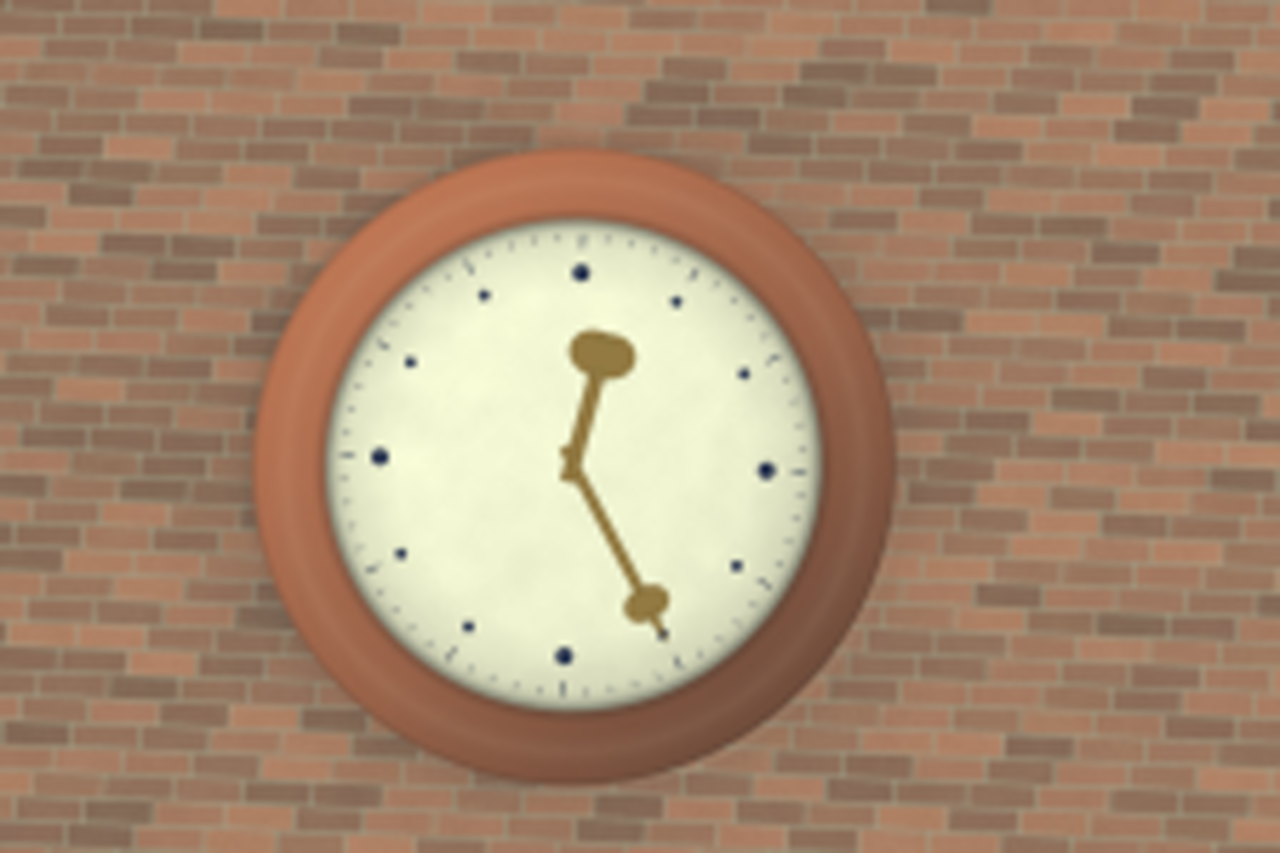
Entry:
12h25
